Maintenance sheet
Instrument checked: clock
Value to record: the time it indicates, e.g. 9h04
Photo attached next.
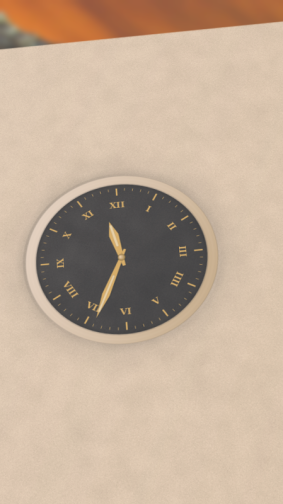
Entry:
11h34
